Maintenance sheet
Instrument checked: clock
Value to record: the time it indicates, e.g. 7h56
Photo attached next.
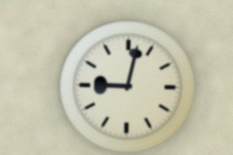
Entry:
9h02
